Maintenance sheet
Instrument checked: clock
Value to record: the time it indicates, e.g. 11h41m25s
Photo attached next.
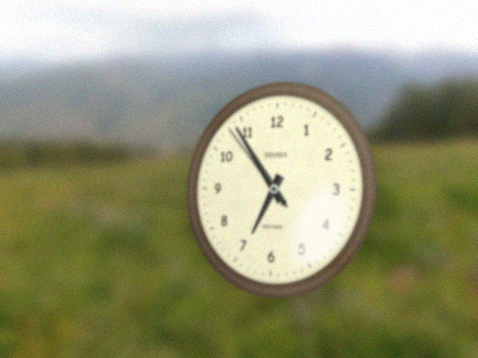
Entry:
6h53m53s
